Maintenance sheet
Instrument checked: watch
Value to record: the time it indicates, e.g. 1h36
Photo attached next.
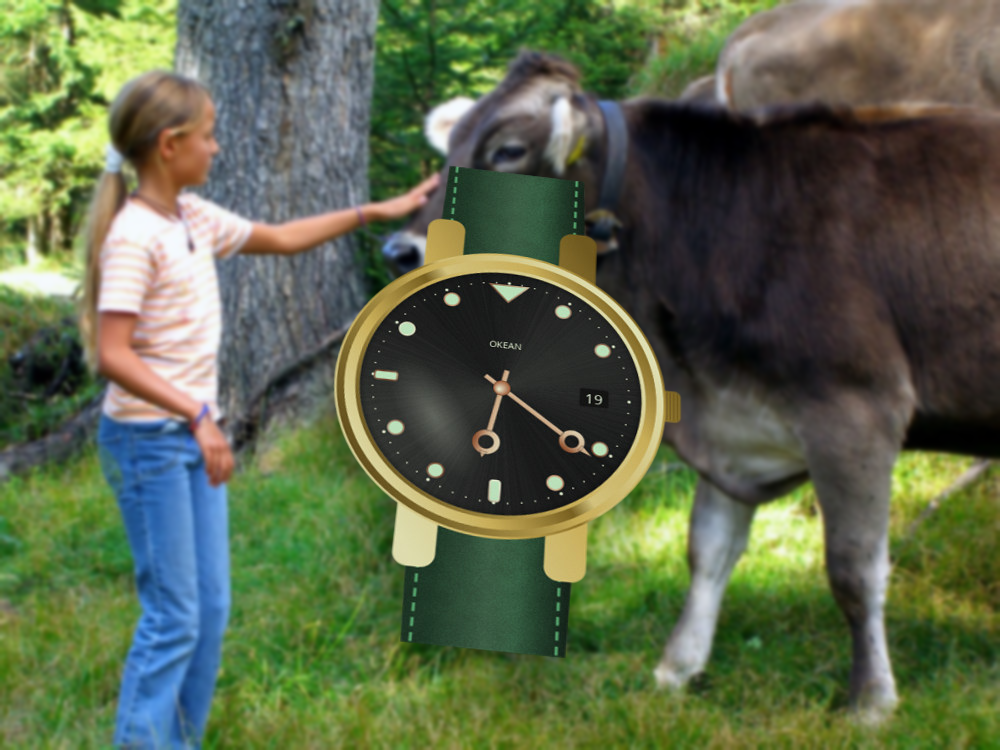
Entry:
6h21
